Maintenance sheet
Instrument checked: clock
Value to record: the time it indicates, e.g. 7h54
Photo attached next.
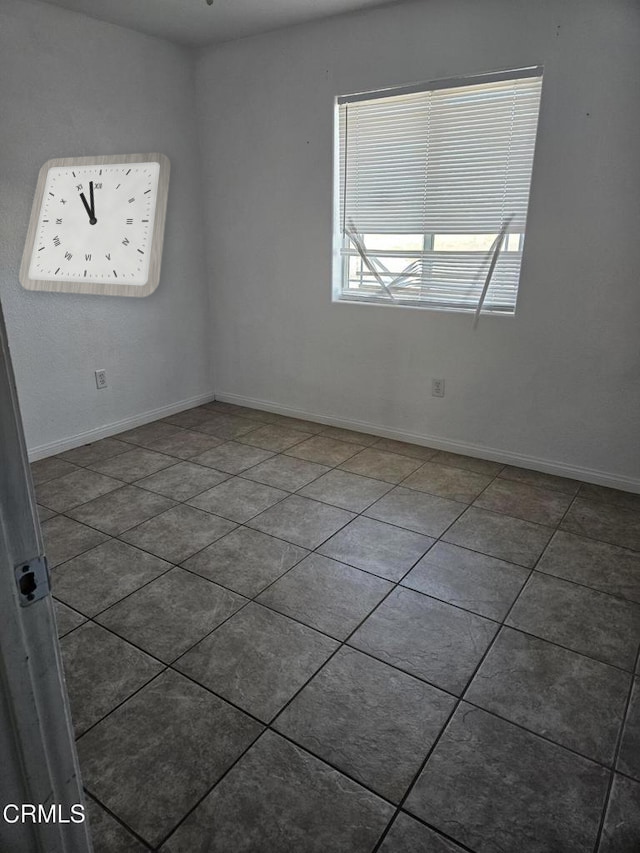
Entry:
10h58
